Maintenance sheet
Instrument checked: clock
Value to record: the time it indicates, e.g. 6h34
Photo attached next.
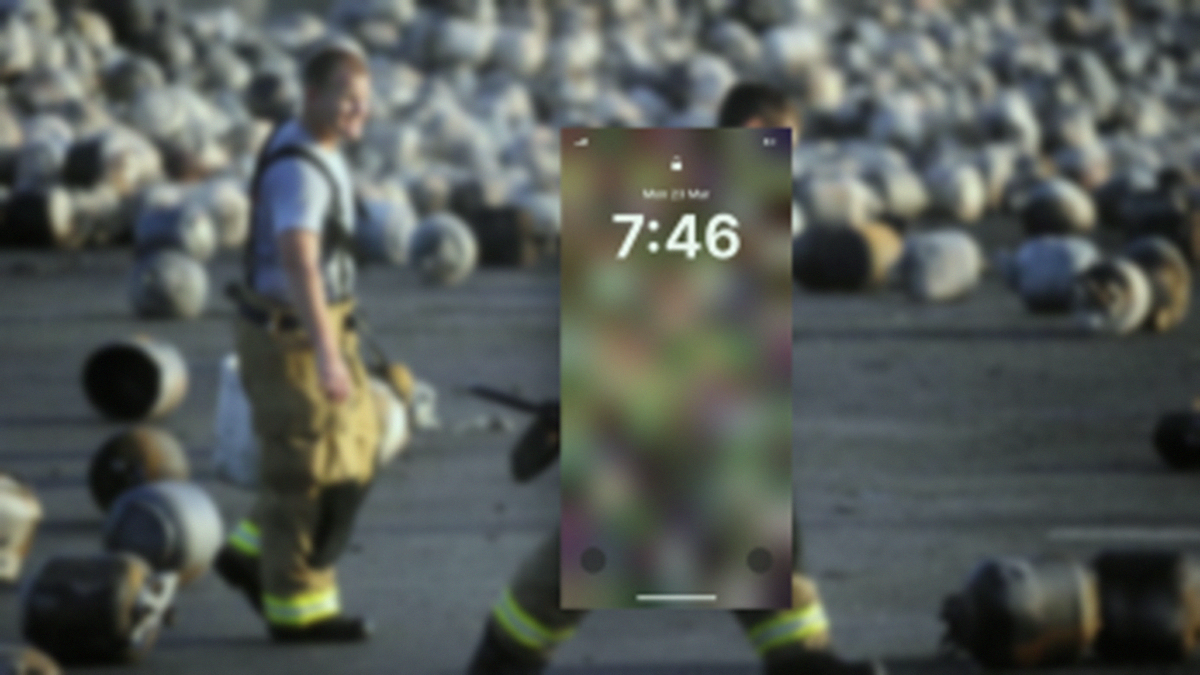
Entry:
7h46
